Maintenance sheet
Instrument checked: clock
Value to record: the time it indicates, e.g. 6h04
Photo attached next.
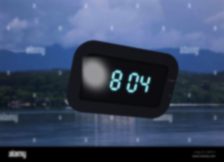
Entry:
8h04
